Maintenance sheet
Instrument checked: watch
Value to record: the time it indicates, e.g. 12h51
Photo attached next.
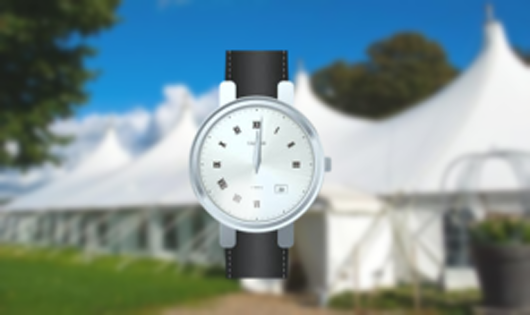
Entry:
12h01
